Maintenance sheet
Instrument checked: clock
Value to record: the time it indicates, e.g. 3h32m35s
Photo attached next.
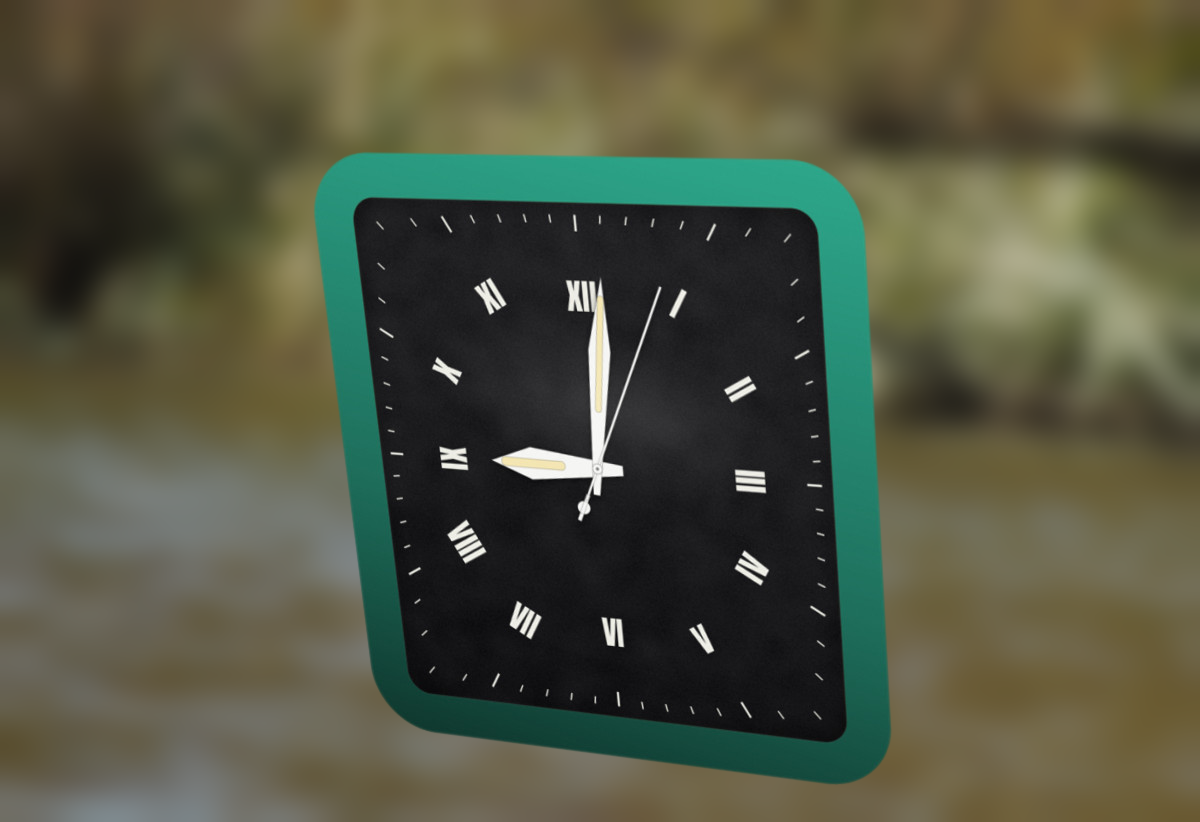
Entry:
9h01m04s
